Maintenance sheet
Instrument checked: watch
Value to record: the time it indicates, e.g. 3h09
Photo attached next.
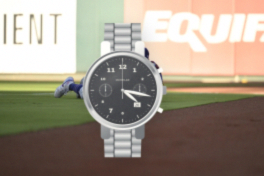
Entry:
4h17
